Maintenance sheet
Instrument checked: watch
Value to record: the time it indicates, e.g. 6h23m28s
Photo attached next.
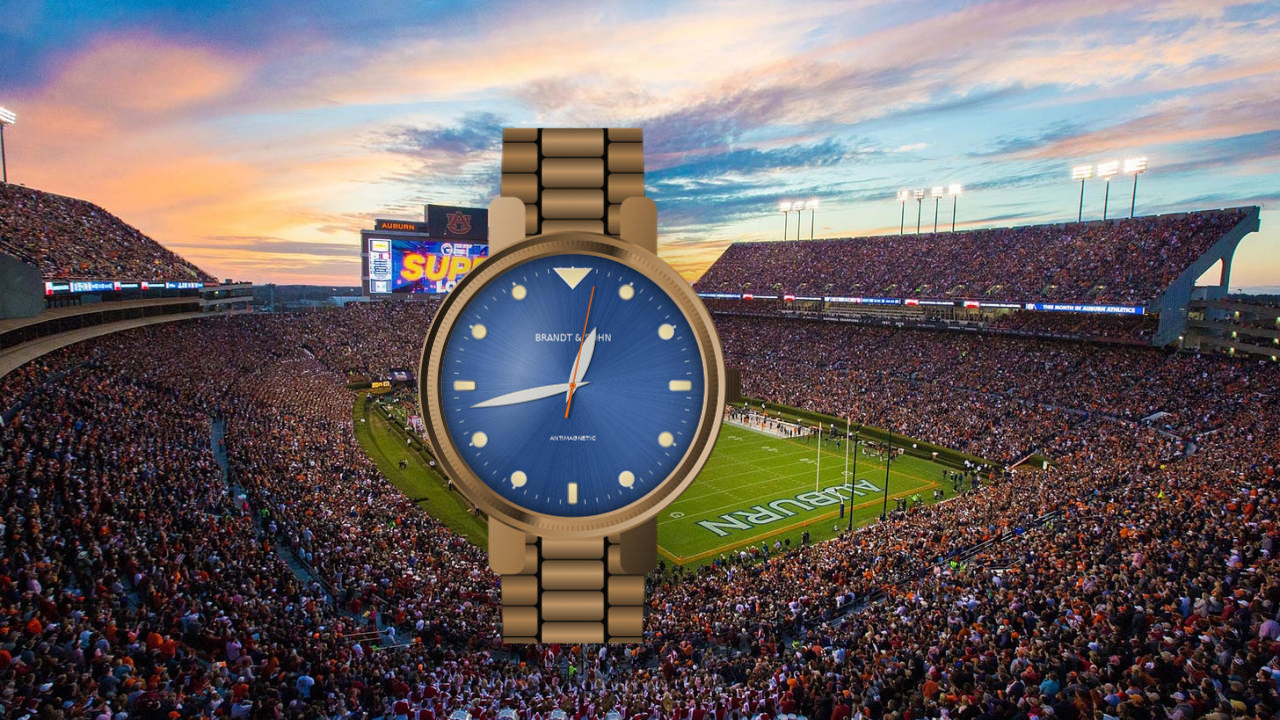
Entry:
12h43m02s
